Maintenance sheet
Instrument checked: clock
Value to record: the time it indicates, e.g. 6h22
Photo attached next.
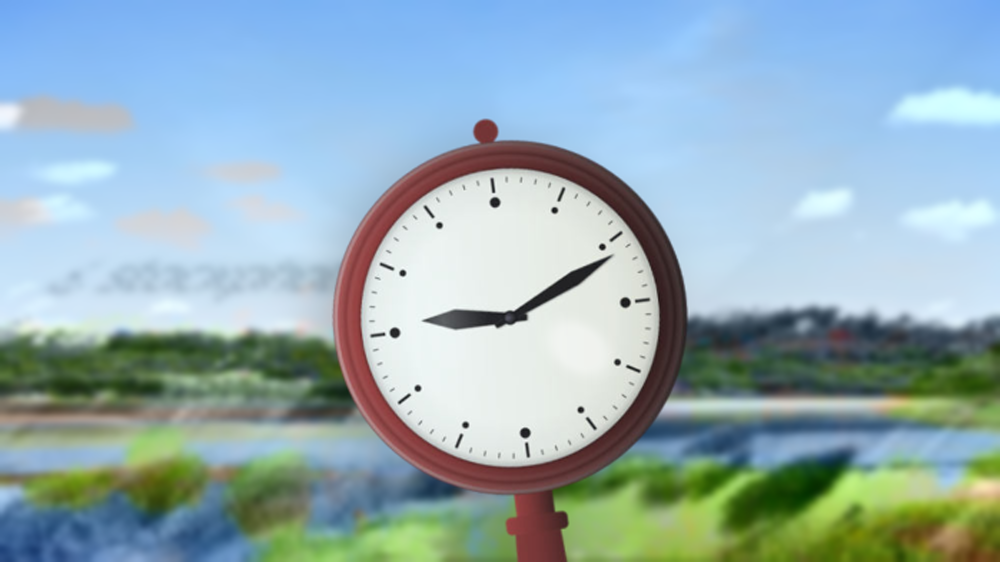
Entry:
9h11
